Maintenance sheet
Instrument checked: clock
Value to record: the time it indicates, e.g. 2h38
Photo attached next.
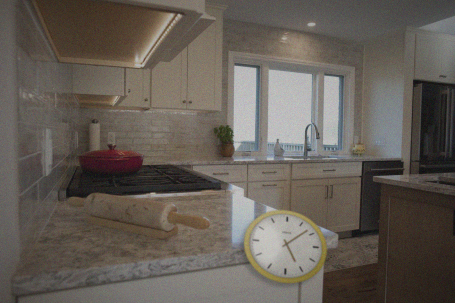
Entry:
5h08
